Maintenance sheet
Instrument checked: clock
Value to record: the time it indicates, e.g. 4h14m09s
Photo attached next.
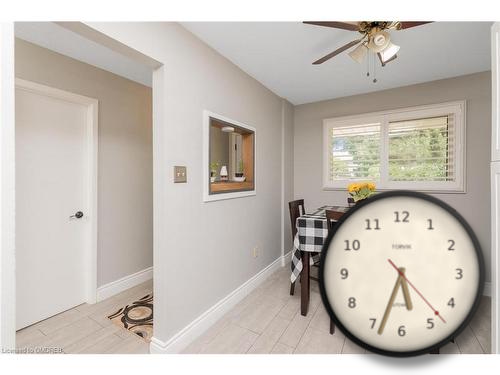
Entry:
5h33m23s
